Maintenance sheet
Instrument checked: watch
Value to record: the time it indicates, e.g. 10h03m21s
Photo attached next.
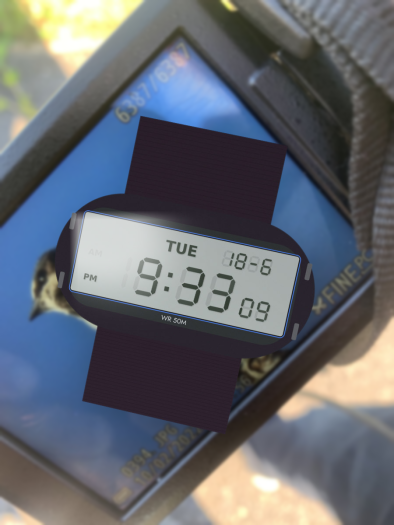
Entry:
9h33m09s
